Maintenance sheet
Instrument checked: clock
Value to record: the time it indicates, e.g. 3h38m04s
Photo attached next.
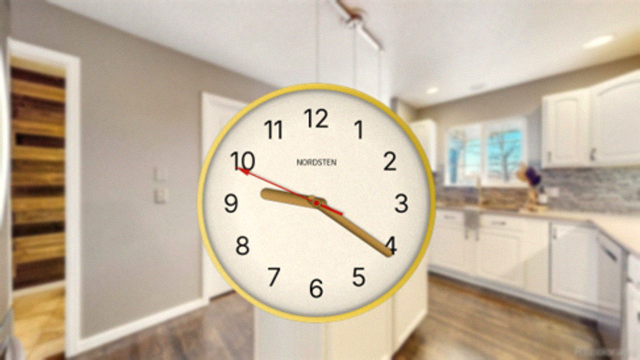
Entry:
9h20m49s
